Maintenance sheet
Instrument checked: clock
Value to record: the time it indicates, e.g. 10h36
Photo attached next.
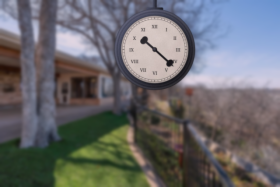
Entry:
10h22
